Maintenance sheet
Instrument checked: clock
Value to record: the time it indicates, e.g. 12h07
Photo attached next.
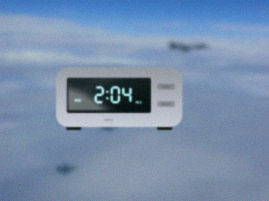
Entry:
2h04
